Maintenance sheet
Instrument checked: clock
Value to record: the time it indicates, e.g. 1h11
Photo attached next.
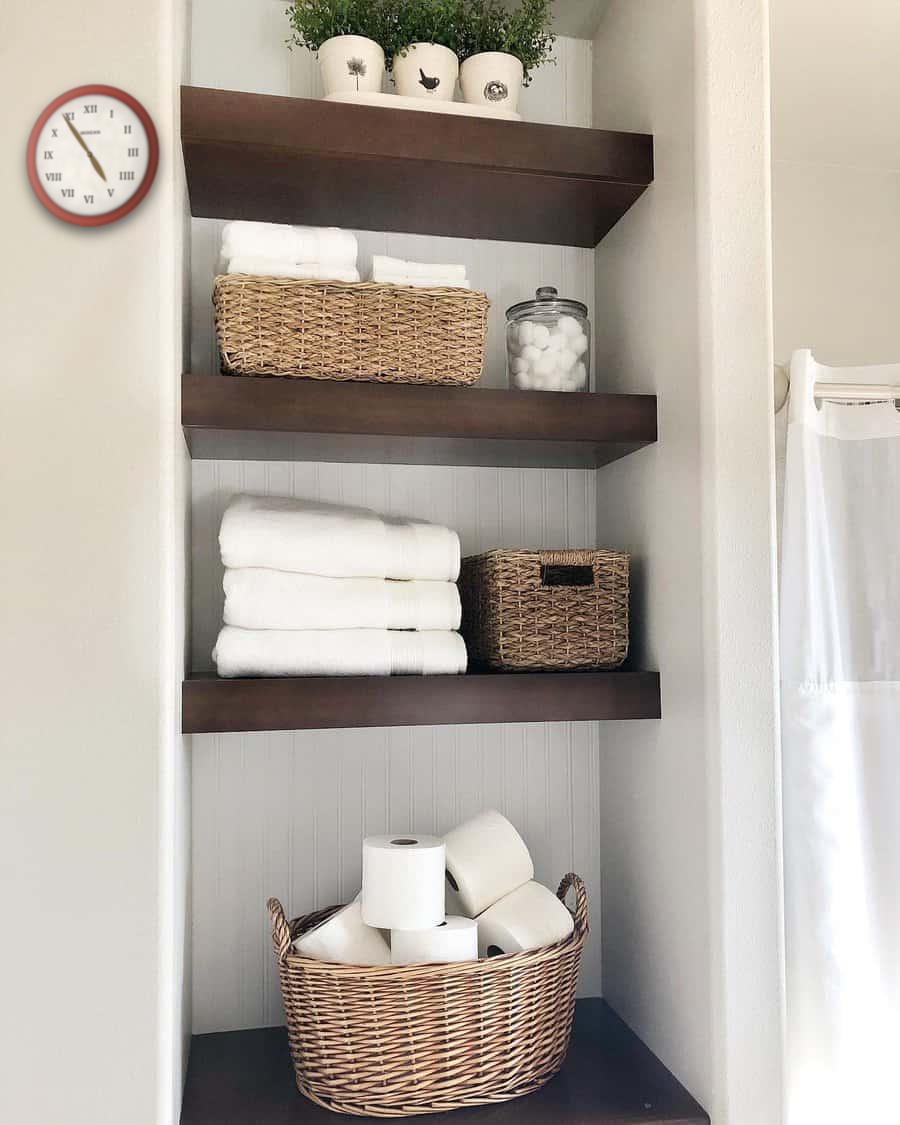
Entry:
4h54
